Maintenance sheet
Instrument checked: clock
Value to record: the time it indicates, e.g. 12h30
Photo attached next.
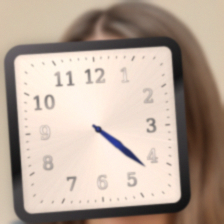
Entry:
4h22
